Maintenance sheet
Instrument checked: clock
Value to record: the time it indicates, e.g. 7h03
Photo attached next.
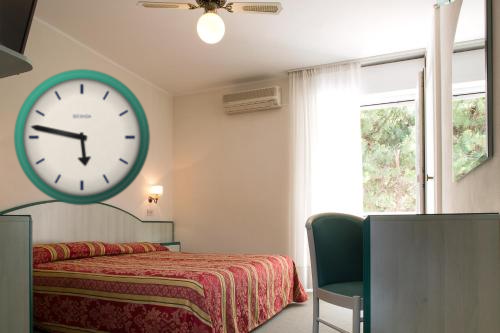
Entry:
5h47
